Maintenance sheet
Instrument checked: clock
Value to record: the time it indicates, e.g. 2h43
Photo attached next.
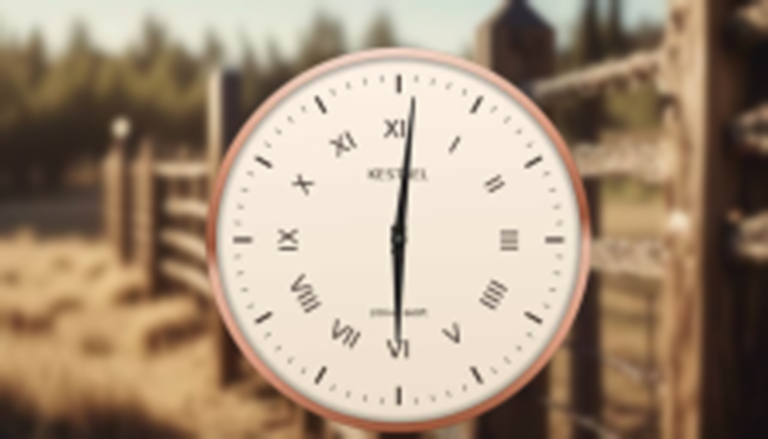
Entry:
6h01
